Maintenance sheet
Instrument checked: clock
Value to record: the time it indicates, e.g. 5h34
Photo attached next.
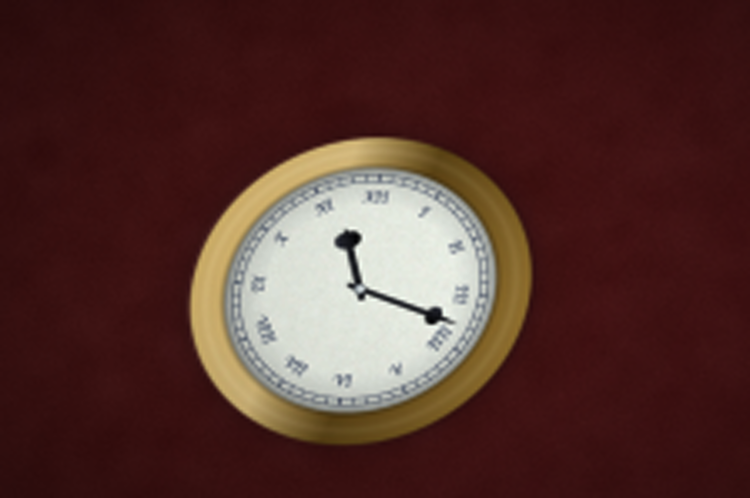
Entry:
11h18
